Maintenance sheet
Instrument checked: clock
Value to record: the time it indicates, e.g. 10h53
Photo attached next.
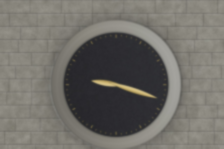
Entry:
9h18
